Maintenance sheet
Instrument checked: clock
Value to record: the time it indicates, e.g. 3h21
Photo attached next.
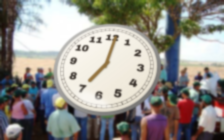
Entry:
7h01
